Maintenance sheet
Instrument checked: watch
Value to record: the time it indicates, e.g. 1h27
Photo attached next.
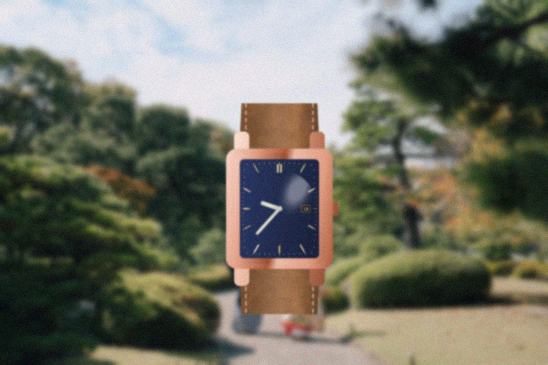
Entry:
9h37
